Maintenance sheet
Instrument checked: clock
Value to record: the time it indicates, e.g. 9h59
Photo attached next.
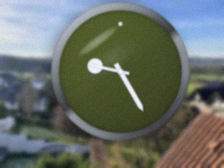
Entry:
9h25
